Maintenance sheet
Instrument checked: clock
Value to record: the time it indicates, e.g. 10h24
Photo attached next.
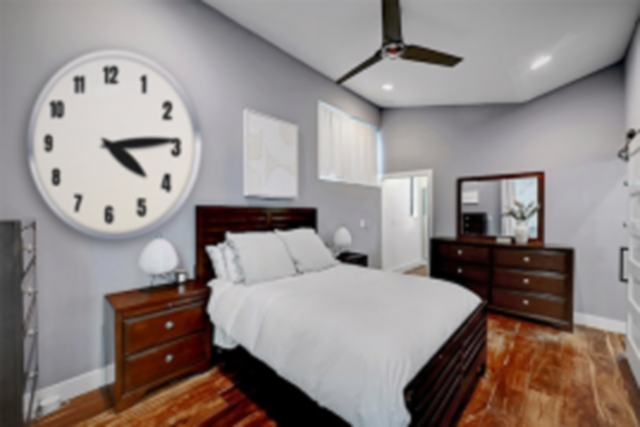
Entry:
4h14
